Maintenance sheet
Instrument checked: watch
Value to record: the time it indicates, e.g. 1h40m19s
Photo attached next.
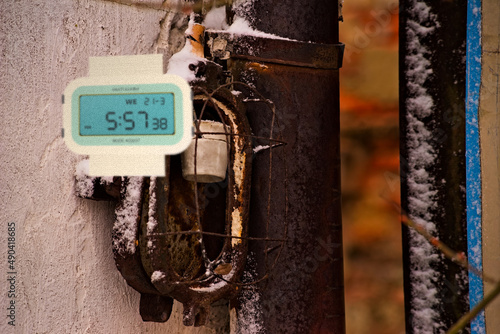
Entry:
5h57m38s
